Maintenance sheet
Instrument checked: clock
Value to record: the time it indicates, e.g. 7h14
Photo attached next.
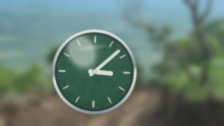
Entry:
3h08
